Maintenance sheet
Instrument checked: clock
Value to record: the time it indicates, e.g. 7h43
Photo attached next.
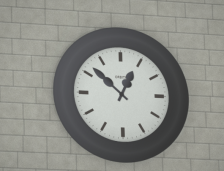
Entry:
12h52
